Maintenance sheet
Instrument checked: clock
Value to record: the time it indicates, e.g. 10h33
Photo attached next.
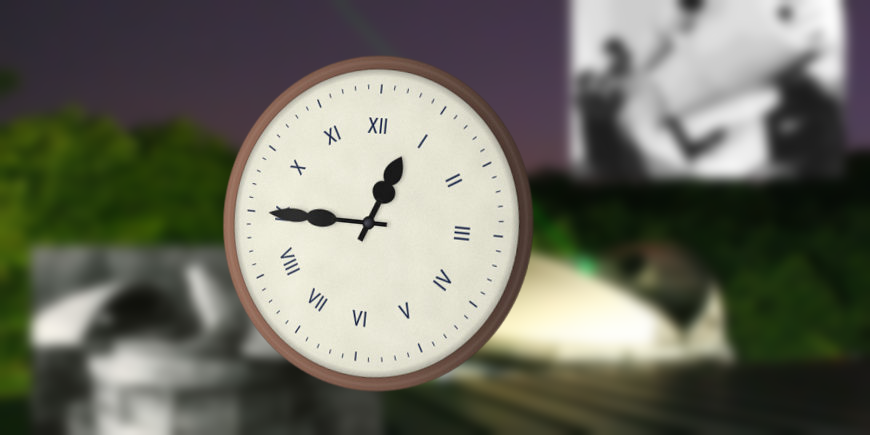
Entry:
12h45
